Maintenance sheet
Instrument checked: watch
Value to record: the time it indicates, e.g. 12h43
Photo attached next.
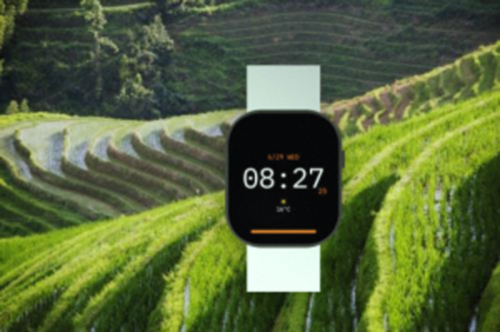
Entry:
8h27
